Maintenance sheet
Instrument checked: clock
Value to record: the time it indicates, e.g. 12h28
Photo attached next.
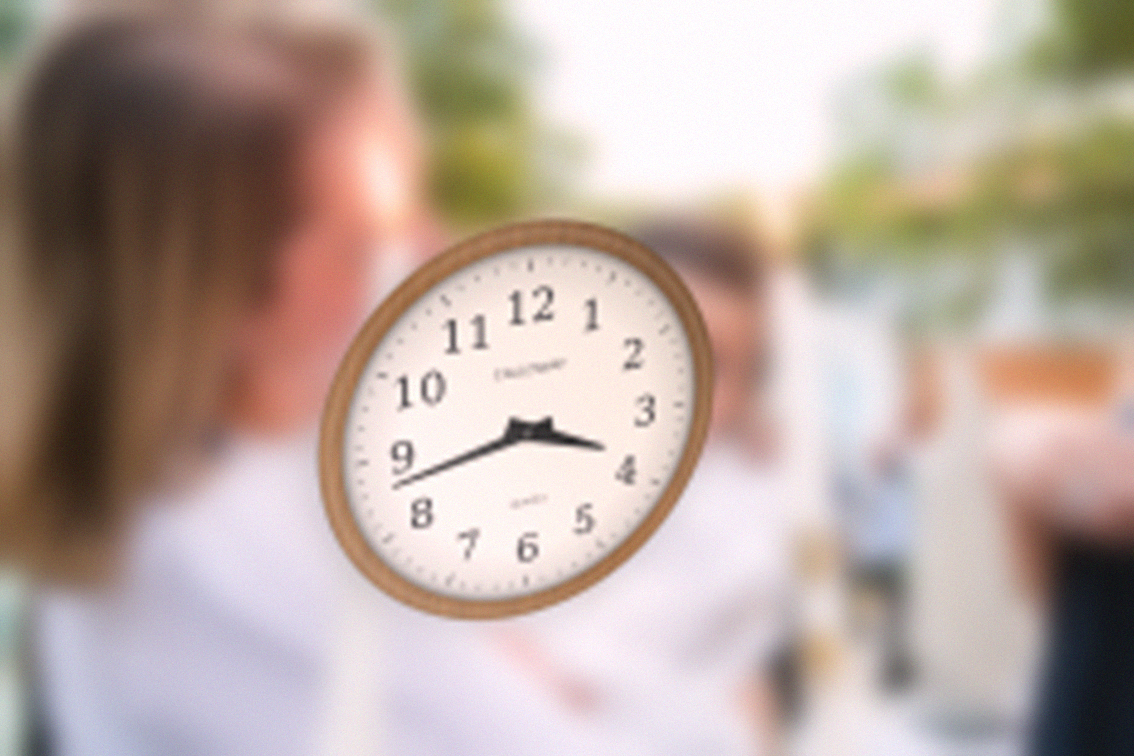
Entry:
3h43
